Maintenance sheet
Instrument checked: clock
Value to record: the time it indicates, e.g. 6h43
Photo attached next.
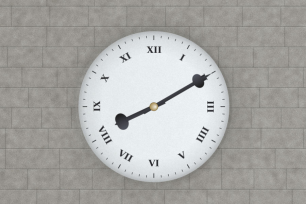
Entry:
8h10
